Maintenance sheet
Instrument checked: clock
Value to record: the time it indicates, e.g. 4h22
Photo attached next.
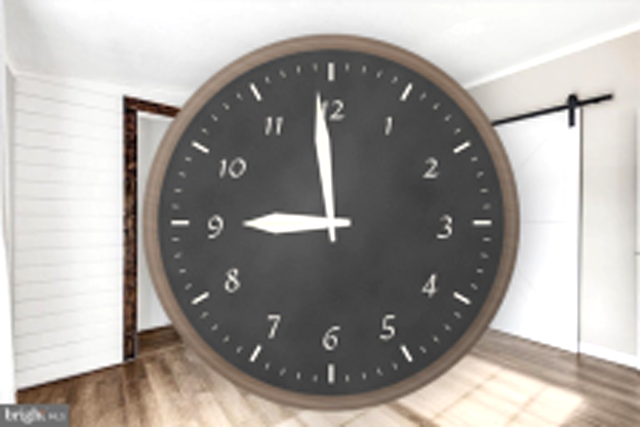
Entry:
8h59
